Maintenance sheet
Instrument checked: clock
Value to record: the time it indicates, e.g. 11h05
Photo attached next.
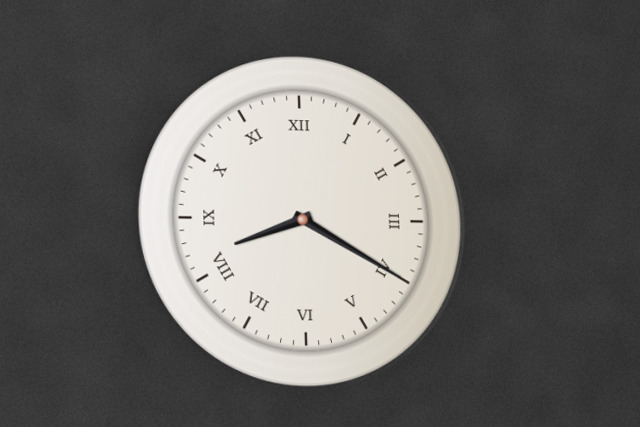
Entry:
8h20
